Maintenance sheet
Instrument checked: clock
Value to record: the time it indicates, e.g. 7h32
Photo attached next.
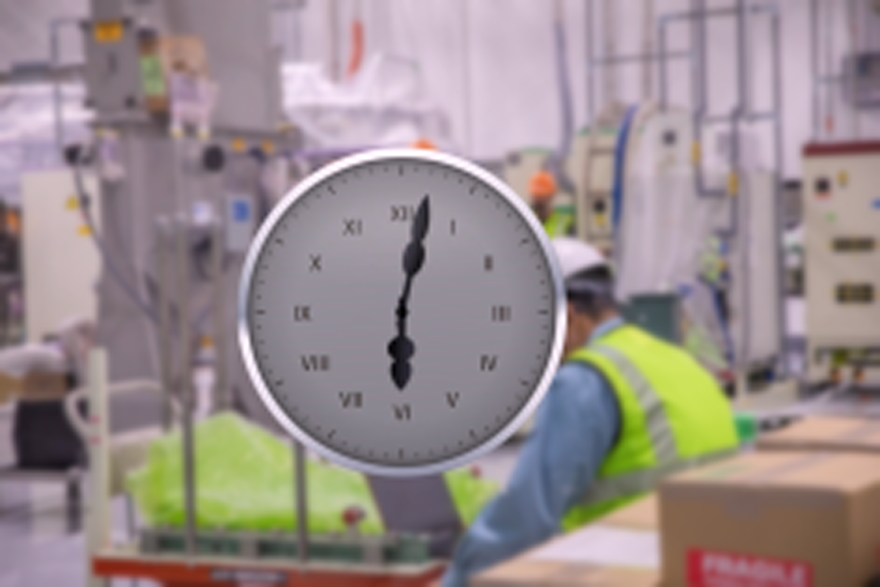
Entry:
6h02
